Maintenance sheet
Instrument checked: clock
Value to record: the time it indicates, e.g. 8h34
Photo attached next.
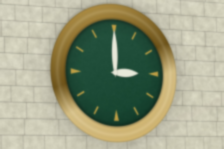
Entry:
3h00
